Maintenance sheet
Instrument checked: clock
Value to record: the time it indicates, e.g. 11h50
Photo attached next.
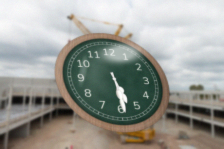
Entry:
5h29
